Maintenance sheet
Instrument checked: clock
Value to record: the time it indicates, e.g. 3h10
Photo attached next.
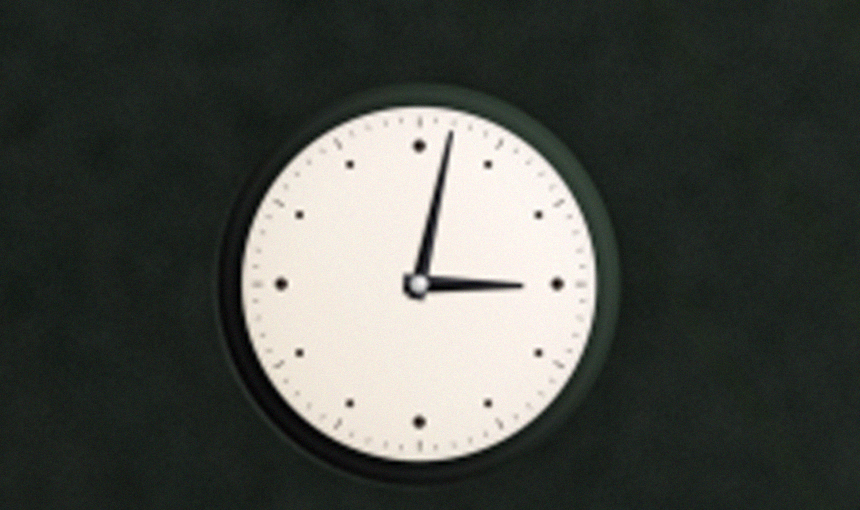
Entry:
3h02
